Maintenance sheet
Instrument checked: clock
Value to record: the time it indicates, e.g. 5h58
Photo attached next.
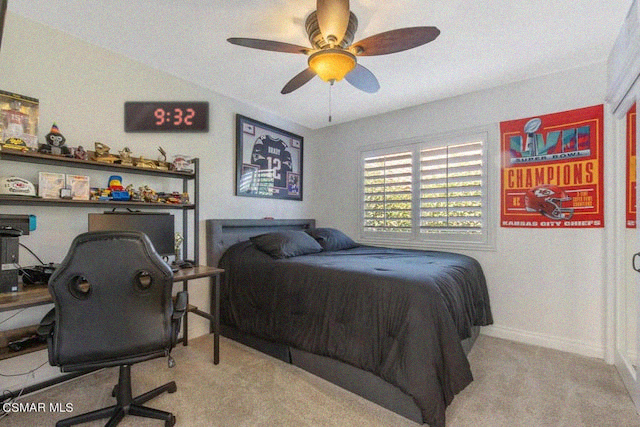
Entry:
9h32
